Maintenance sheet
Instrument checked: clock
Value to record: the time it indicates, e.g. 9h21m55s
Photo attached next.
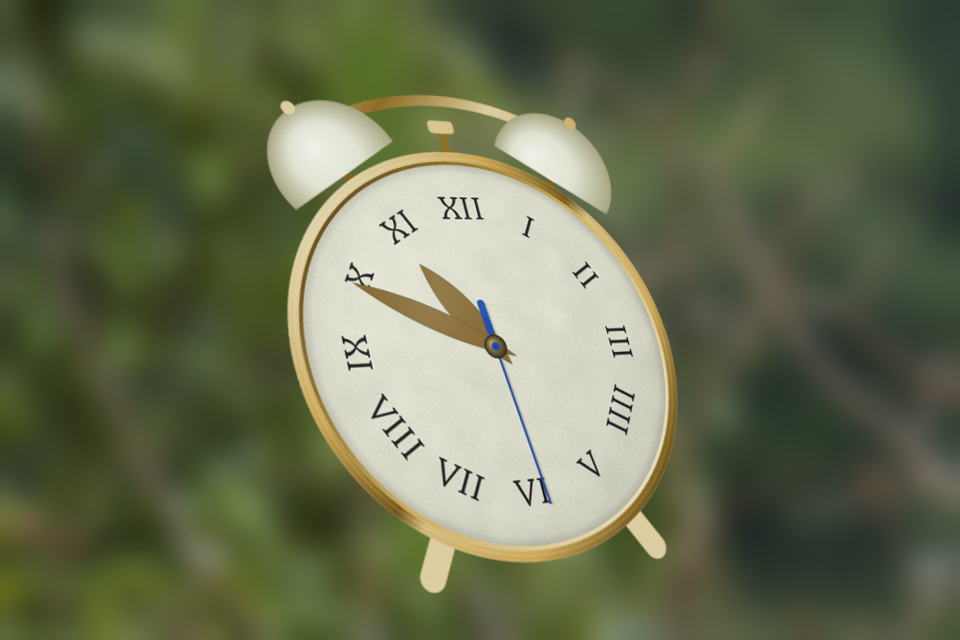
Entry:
10h49m29s
